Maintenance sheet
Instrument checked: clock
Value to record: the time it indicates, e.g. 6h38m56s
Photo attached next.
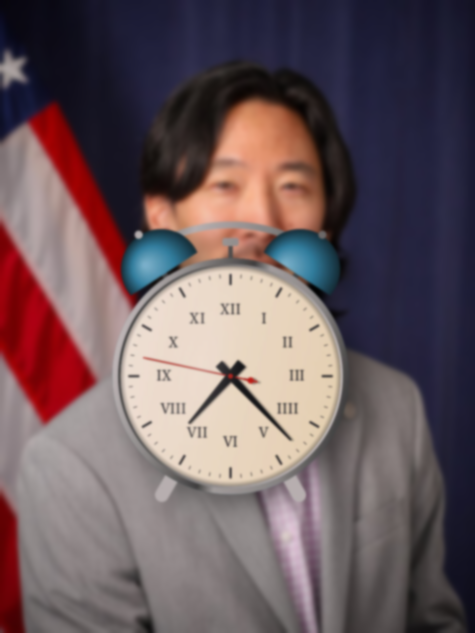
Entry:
7h22m47s
